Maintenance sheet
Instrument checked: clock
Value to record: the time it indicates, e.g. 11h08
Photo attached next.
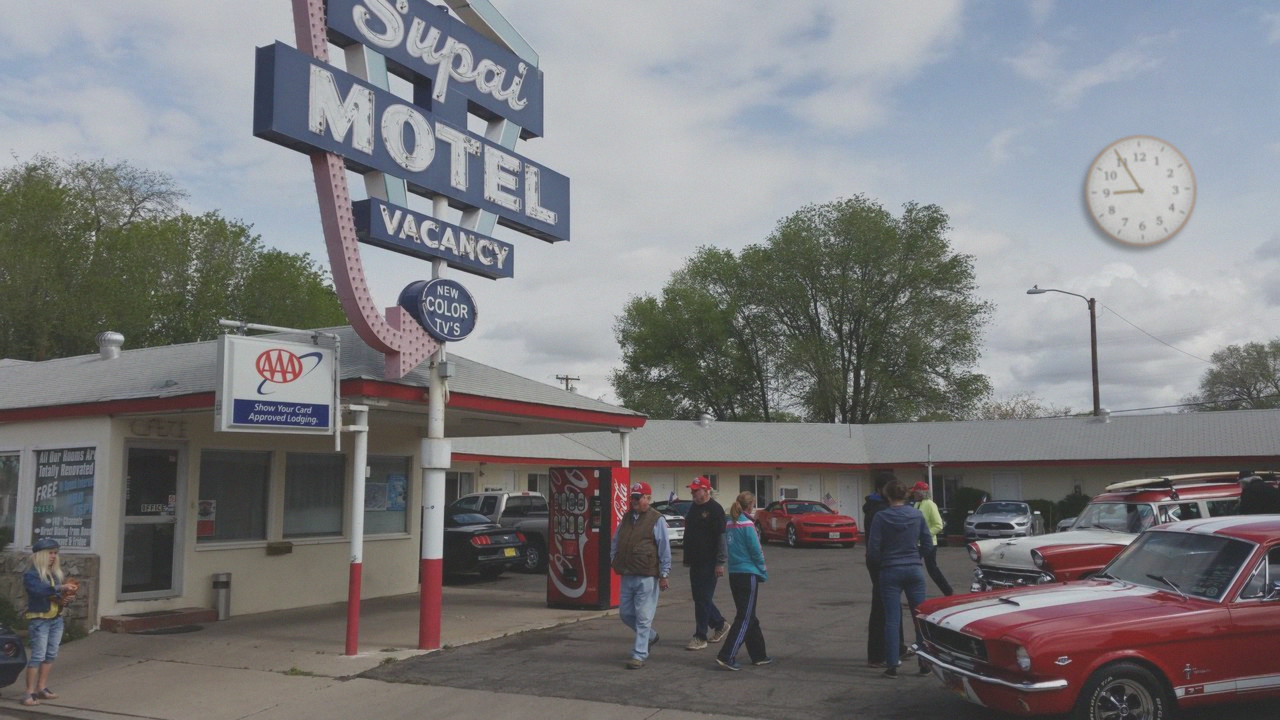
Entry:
8h55
